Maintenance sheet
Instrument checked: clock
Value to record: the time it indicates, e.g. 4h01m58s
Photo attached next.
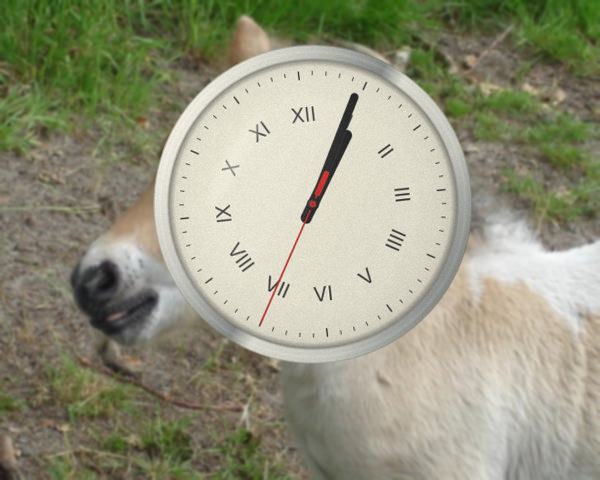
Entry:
1h04m35s
